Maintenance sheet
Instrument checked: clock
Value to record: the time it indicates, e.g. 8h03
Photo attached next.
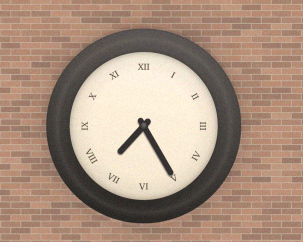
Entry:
7h25
